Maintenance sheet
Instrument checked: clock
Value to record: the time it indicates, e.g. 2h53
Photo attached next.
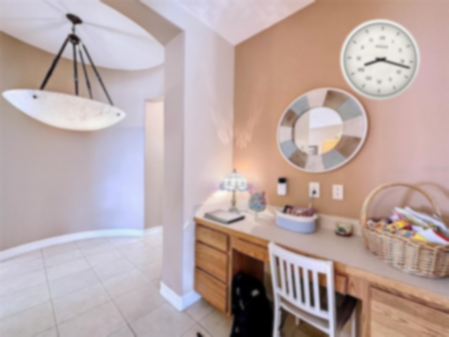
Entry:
8h17
